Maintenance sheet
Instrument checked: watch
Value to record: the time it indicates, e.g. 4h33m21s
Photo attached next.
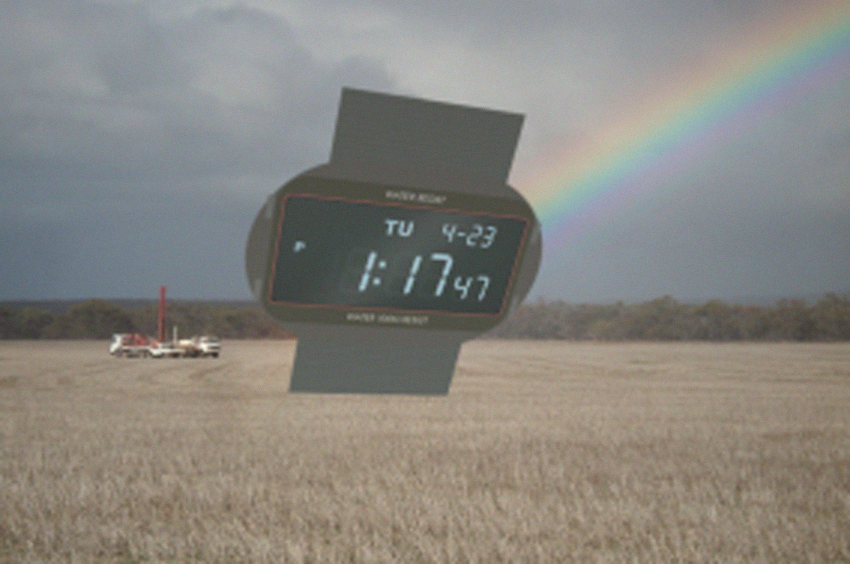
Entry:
1h17m47s
